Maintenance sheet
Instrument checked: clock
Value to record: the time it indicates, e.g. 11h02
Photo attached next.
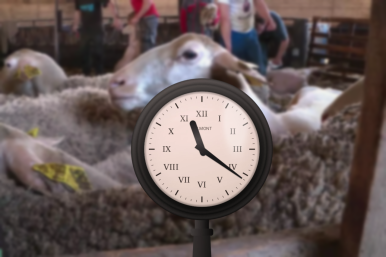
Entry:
11h21
